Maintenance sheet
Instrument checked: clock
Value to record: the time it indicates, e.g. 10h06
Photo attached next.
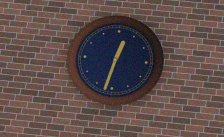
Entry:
12h32
